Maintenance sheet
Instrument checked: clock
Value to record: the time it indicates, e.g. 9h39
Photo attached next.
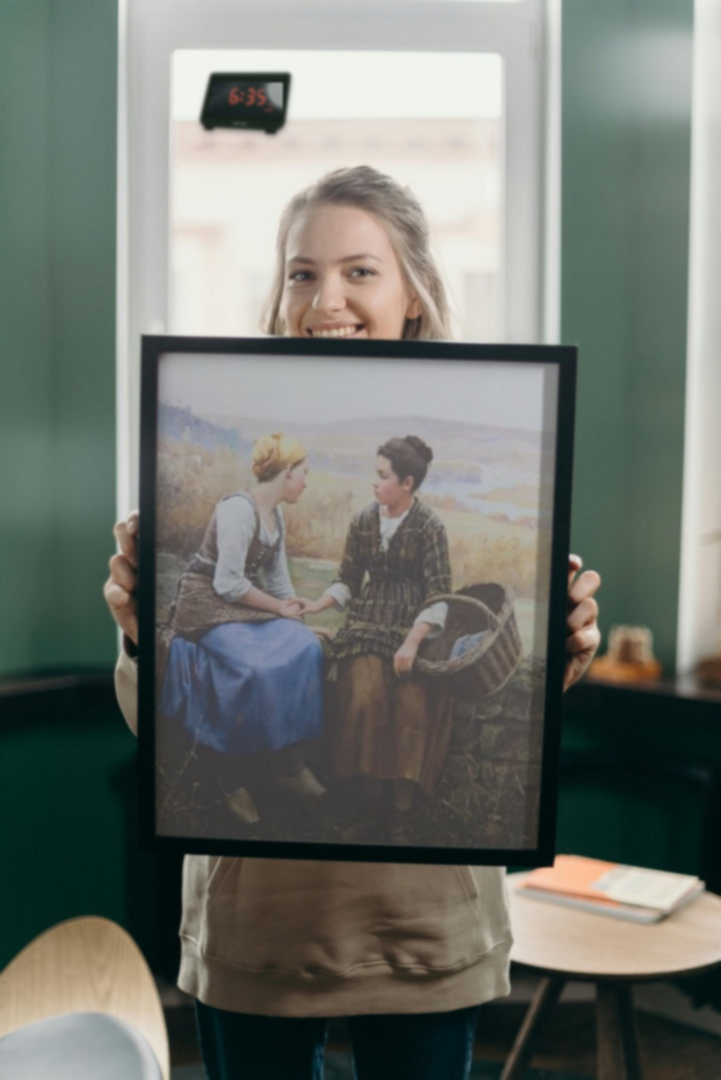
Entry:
6h35
